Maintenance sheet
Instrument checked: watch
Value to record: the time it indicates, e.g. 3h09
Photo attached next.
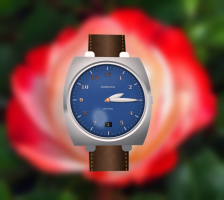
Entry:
2h15
